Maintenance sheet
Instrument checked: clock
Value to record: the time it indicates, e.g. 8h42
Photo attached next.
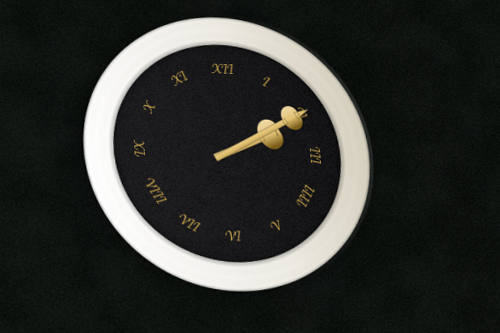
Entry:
2h10
